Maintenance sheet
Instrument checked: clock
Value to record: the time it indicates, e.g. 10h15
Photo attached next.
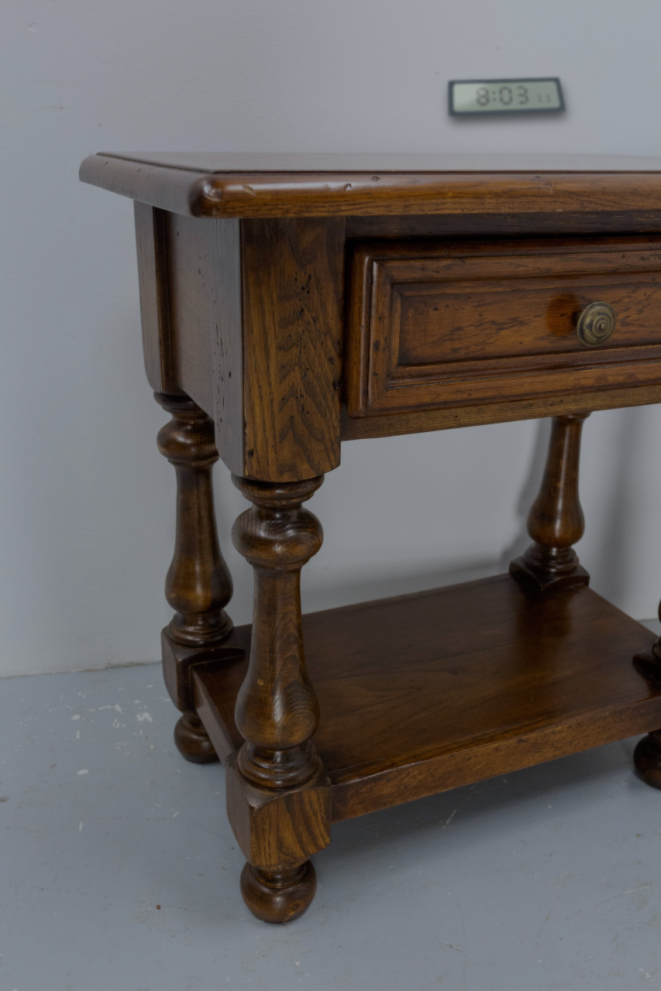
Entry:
8h03
